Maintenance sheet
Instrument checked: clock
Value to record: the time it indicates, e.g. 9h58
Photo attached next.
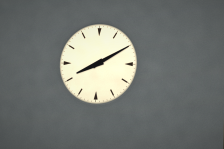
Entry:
8h10
